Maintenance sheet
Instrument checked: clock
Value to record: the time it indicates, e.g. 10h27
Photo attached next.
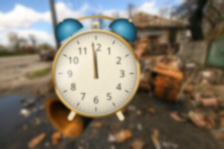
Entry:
11h59
